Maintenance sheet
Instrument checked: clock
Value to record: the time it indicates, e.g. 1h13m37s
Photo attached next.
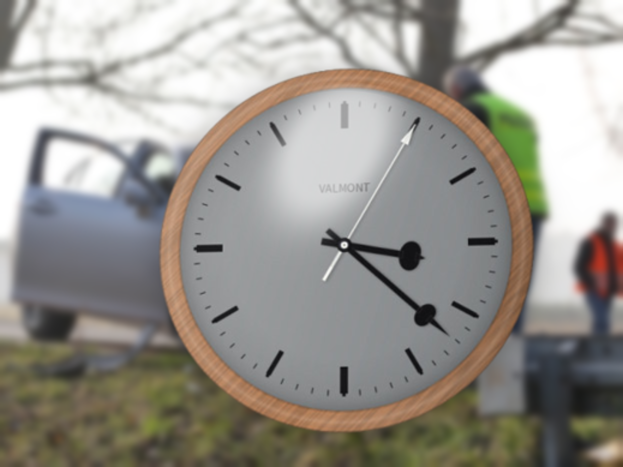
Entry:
3h22m05s
